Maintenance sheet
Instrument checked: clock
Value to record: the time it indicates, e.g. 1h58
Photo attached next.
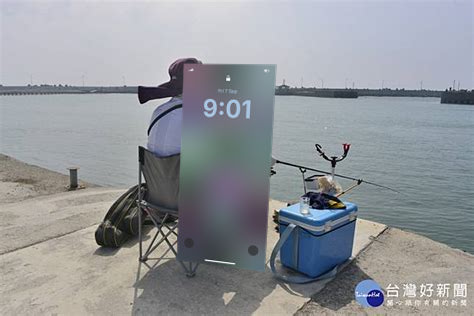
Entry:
9h01
